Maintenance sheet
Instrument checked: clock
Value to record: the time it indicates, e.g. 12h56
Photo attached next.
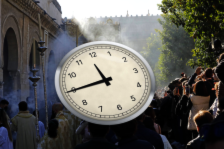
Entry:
11h45
